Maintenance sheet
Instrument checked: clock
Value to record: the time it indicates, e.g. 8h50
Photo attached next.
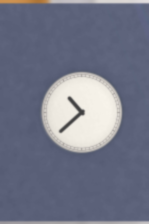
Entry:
10h38
